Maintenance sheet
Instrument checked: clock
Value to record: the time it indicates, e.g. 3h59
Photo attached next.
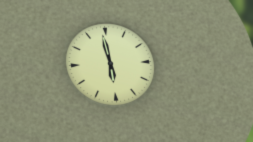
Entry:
5h59
